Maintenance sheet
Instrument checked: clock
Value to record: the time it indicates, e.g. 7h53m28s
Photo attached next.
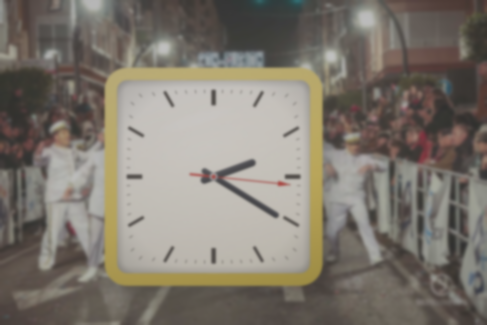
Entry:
2h20m16s
